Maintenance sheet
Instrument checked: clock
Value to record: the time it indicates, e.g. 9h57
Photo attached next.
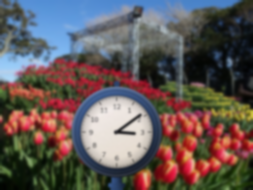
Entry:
3h09
